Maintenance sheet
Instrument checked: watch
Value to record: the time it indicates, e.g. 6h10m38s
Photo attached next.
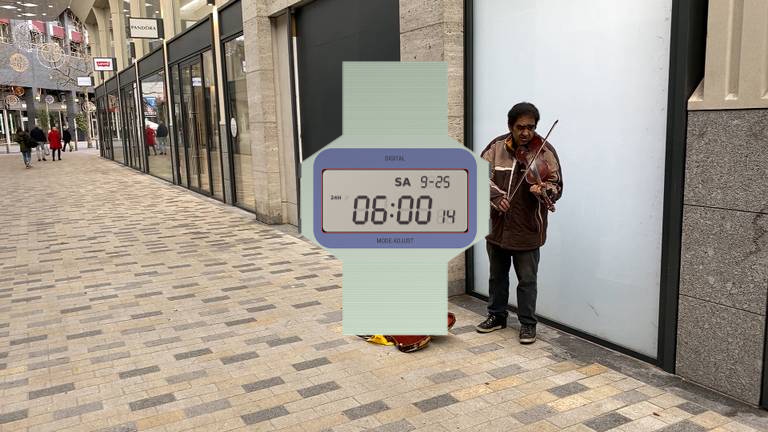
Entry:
6h00m14s
